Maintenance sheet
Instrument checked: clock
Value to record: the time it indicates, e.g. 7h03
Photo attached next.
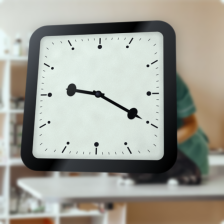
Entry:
9h20
